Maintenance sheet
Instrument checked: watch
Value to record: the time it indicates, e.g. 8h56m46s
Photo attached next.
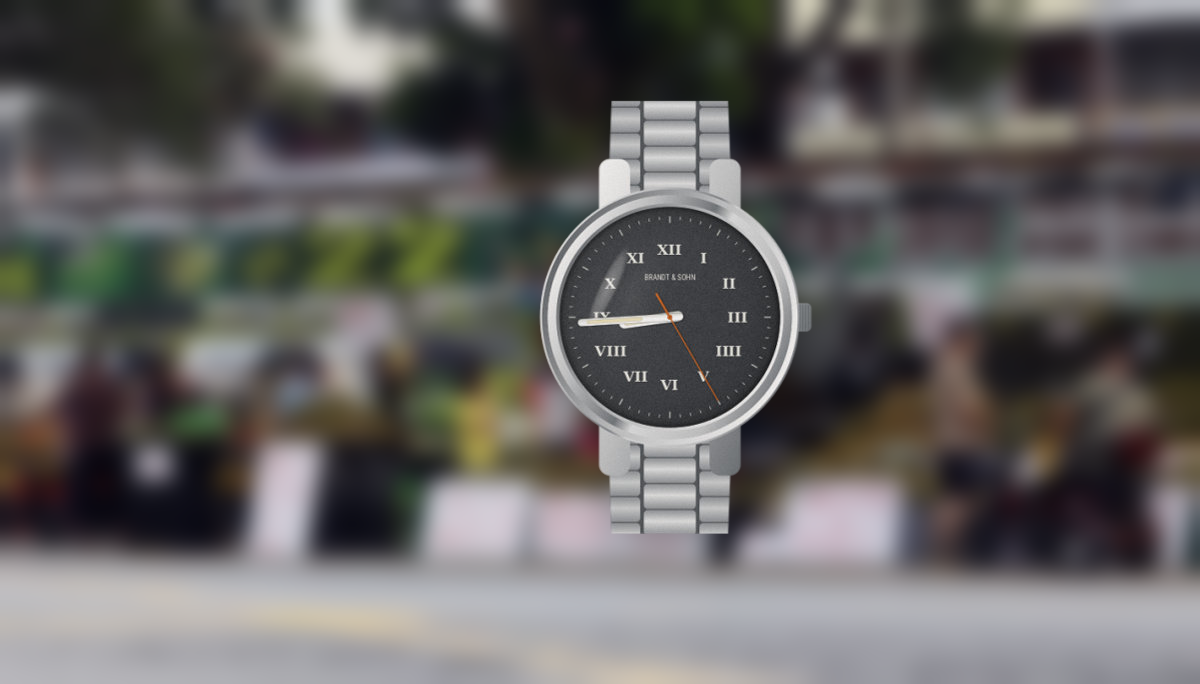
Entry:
8h44m25s
